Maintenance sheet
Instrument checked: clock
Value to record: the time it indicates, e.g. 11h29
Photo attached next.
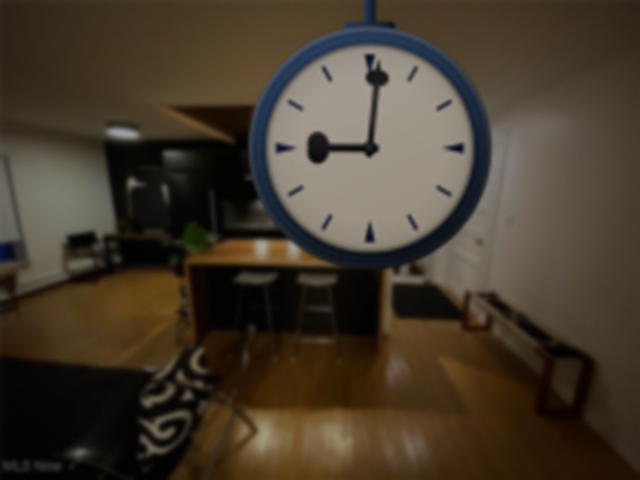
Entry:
9h01
